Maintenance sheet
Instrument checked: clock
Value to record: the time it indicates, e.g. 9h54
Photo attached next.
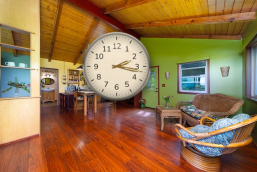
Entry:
2h17
